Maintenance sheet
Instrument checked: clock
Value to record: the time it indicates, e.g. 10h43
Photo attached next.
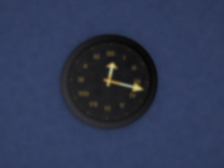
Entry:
12h17
